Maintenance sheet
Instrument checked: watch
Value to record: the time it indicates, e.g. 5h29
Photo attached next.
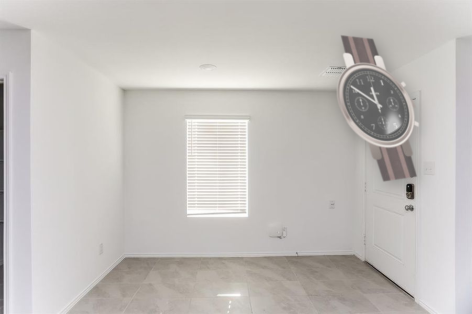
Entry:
11h51
